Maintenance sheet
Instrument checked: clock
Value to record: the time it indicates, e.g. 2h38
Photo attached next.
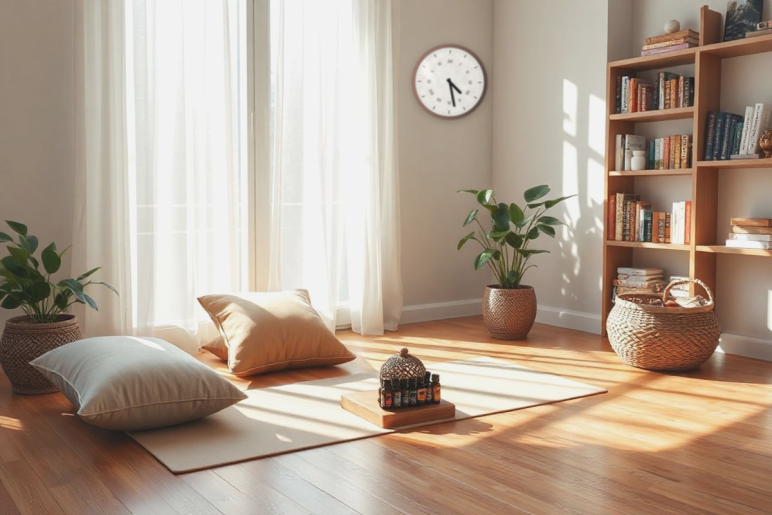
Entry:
4h28
